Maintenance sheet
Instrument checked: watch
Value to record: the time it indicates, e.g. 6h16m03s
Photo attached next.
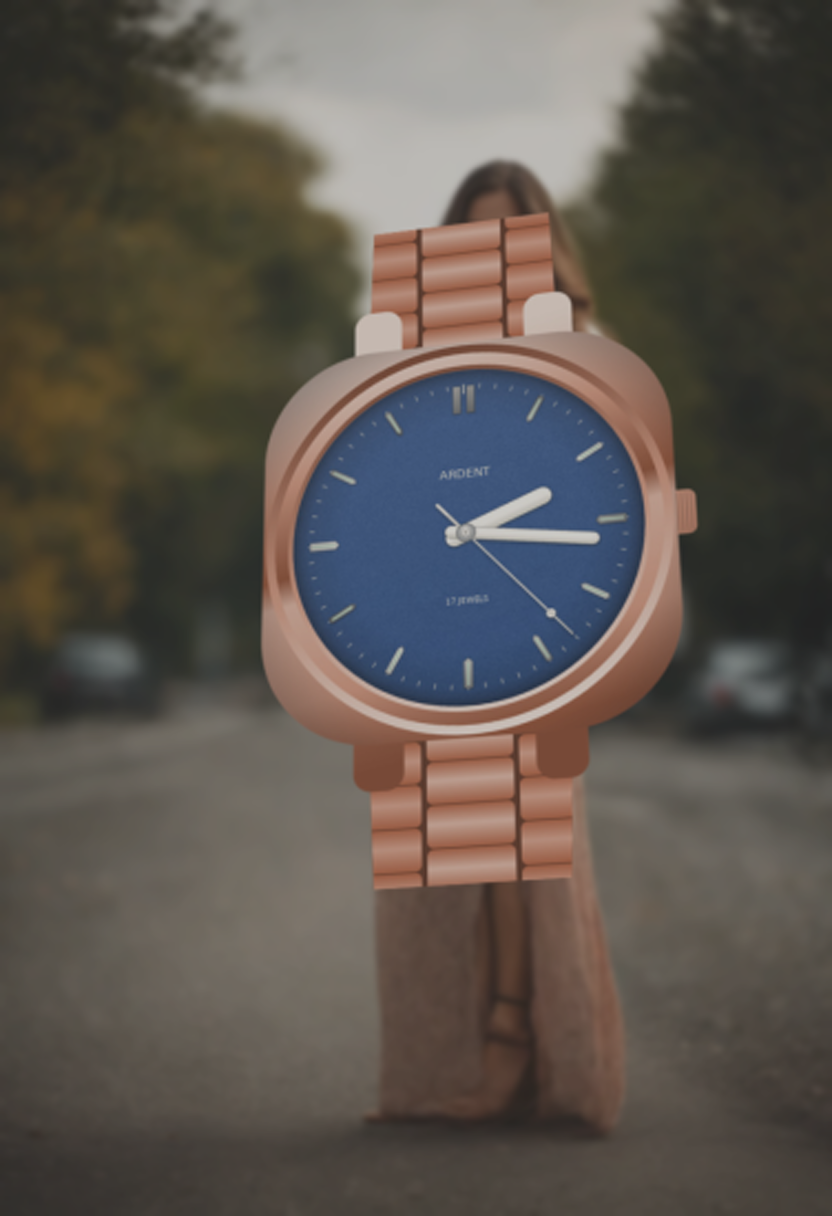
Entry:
2h16m23s
